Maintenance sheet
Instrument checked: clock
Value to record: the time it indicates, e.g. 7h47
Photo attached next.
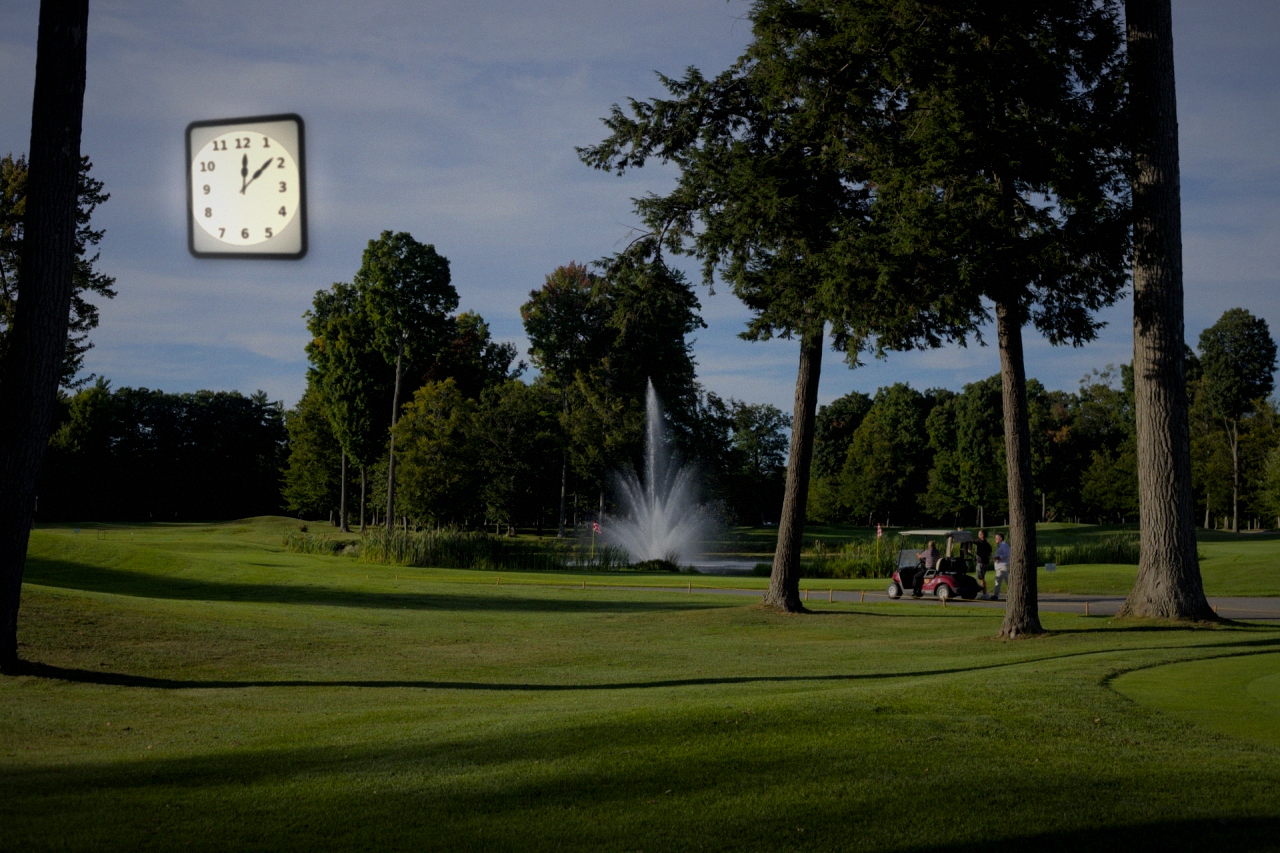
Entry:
12h08
